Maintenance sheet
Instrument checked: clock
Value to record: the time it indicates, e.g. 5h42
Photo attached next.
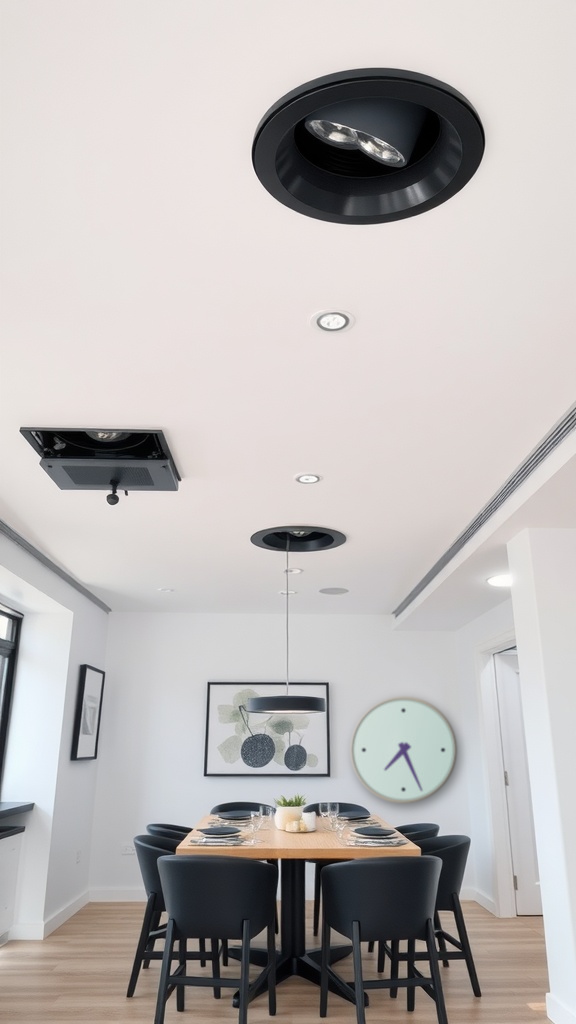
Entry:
7h26
